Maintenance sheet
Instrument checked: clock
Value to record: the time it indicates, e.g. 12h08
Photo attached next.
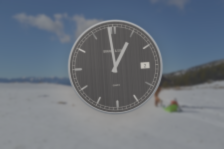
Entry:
12h59
